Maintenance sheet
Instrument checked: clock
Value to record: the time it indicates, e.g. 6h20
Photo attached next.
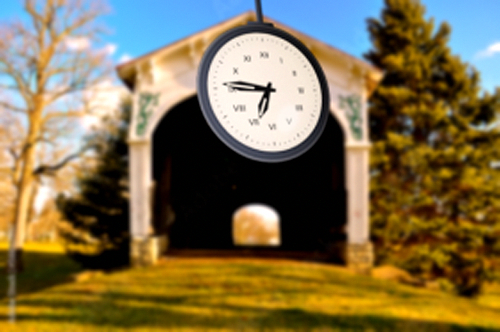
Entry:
6h46
